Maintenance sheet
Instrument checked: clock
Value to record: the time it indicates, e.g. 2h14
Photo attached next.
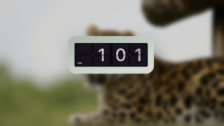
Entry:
1h01
